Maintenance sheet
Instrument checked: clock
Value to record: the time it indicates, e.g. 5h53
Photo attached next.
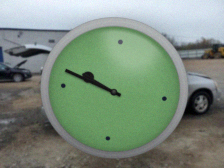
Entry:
9h48
